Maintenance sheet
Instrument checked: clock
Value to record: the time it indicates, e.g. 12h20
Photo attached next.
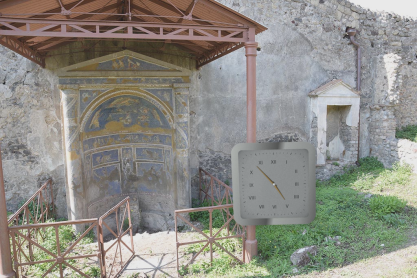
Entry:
4h53
